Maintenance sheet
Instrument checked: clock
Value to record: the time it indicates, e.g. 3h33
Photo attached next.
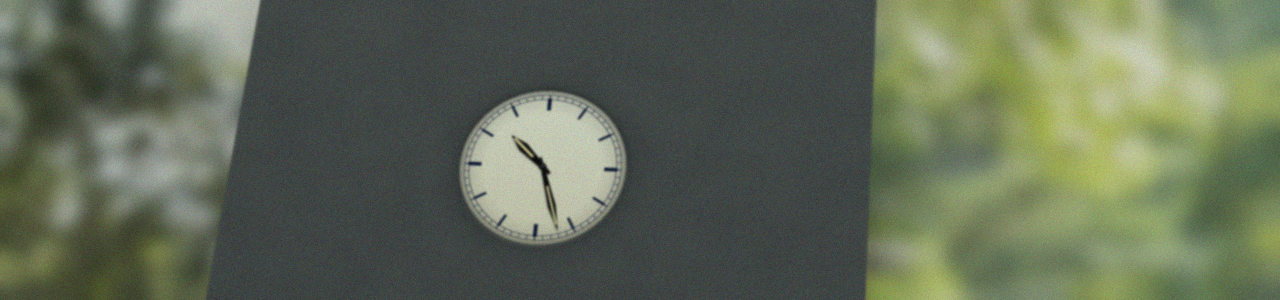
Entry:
10h27
